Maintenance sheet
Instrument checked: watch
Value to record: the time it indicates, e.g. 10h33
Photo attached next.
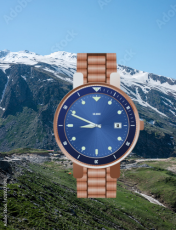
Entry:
8h49
